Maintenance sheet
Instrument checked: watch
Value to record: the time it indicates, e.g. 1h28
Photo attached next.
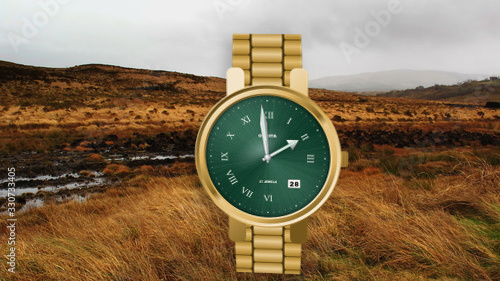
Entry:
1h59
